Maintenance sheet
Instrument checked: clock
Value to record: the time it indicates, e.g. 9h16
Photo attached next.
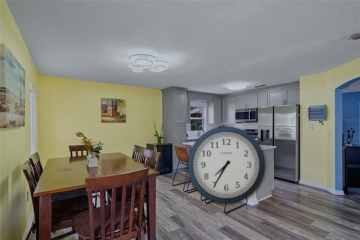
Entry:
7h35
